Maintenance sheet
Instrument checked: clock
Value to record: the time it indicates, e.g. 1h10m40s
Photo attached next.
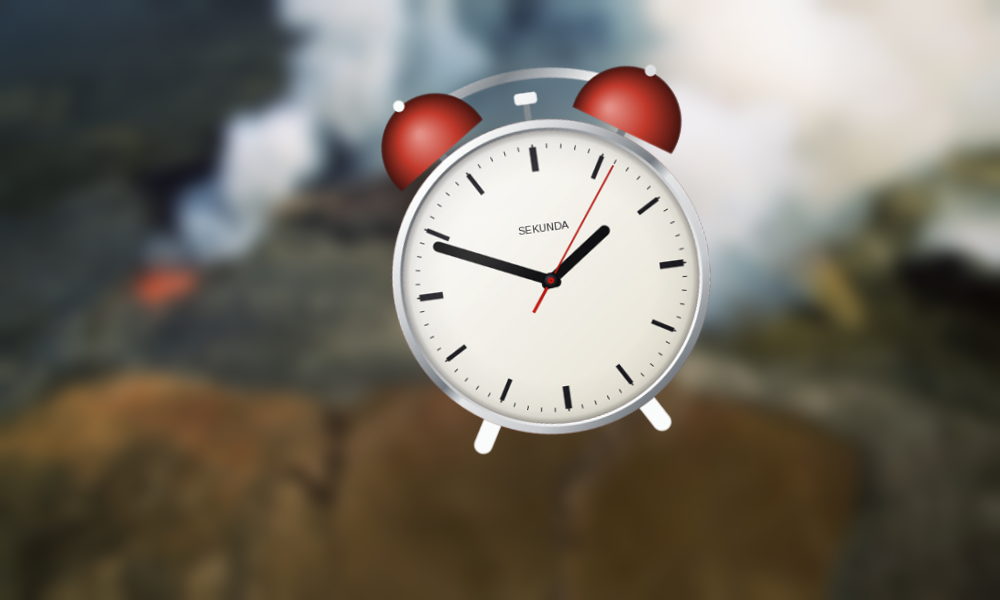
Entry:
1h49m06s
